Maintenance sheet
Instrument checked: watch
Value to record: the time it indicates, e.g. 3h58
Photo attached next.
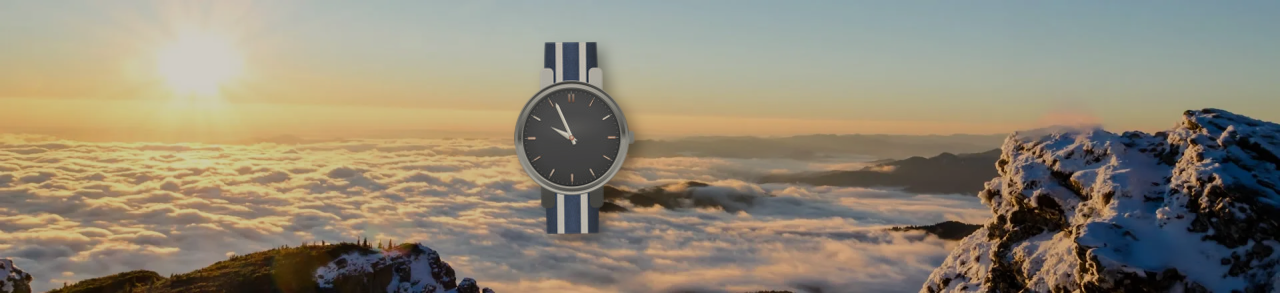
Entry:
9h56
